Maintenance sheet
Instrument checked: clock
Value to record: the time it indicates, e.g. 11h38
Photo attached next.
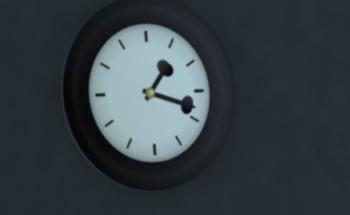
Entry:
1h18
